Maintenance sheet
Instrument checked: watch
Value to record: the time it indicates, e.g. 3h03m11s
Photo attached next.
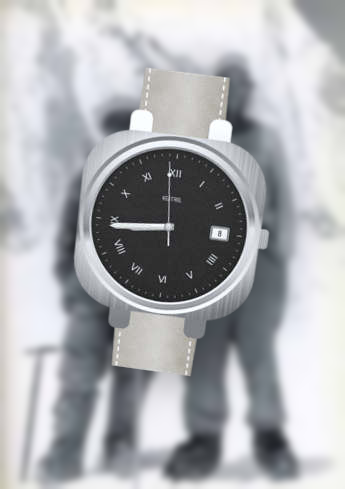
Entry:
8h43m59s
